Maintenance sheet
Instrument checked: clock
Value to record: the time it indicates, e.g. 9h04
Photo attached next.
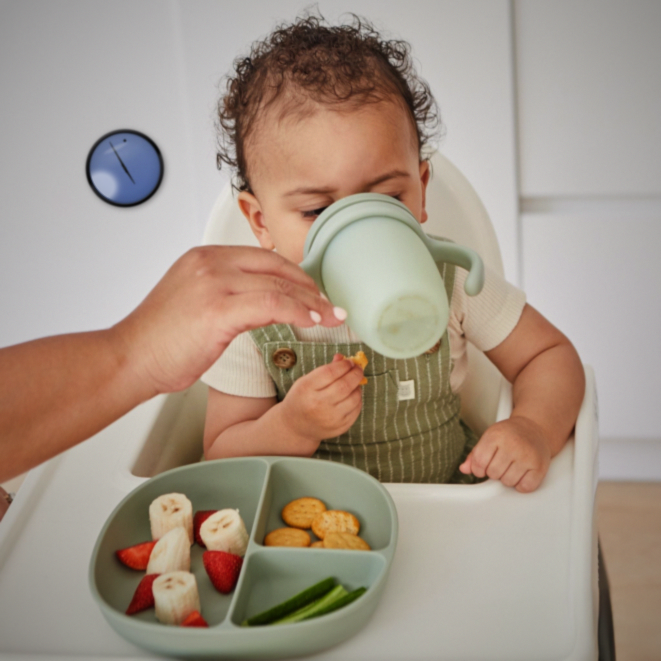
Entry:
4h55
